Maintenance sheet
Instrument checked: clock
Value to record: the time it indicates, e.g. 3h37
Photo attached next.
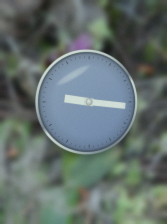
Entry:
9h16
